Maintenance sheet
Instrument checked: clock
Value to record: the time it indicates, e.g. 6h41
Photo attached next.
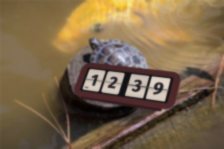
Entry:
12h39
